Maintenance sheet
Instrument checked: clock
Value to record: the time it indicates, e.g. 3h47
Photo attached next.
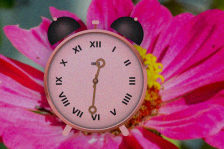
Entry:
12h31
